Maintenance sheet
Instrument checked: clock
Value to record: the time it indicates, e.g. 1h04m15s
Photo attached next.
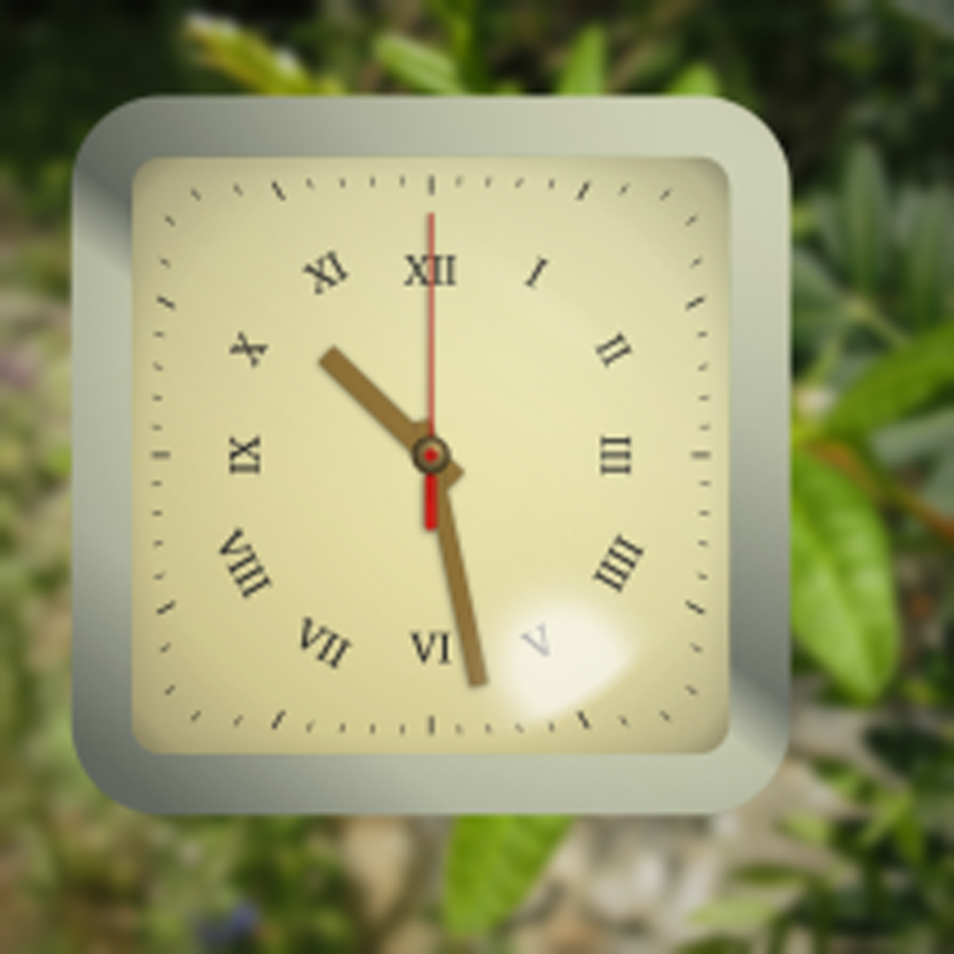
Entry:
10h28m00s
